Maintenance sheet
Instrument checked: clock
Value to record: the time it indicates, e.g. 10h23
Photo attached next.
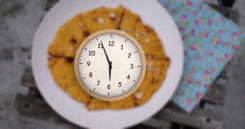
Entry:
5h56
